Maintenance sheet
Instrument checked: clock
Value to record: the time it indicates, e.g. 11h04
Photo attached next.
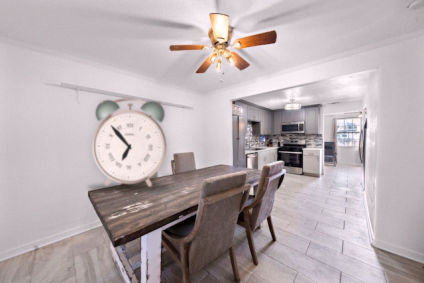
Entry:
6h53
